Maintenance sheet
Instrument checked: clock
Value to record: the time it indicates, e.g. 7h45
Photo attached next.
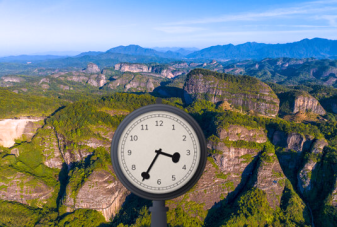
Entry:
3h35
